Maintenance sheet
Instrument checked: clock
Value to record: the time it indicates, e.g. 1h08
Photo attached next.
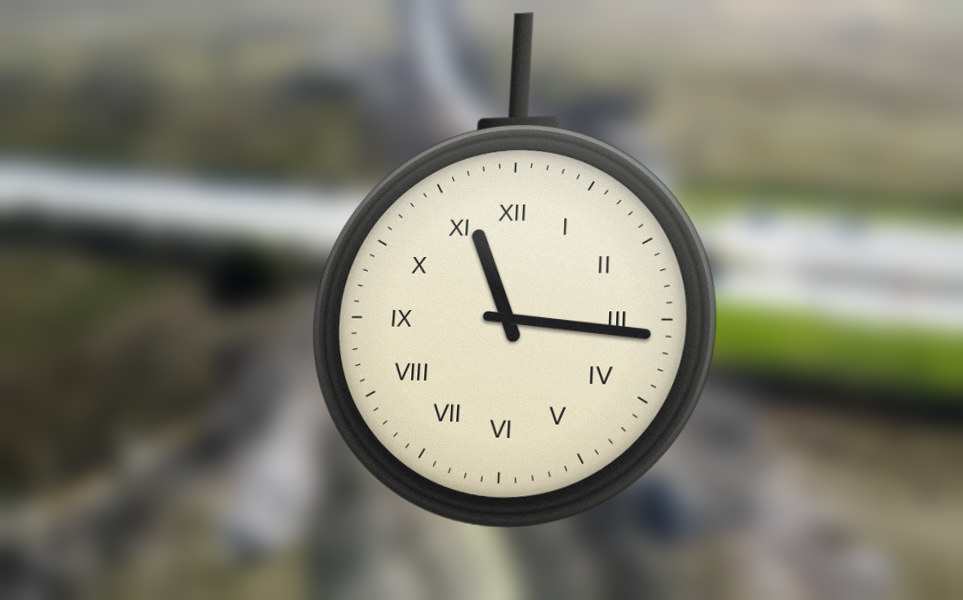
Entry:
11h16
